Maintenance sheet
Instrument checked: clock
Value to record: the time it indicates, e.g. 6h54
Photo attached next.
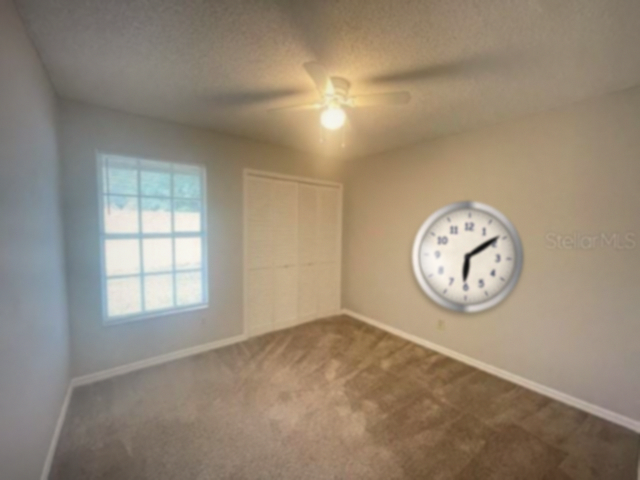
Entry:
6h09
